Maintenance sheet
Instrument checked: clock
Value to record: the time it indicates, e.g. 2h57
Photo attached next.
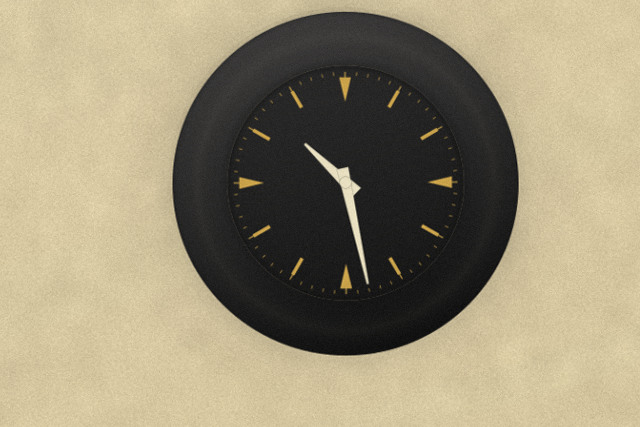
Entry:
10h28
